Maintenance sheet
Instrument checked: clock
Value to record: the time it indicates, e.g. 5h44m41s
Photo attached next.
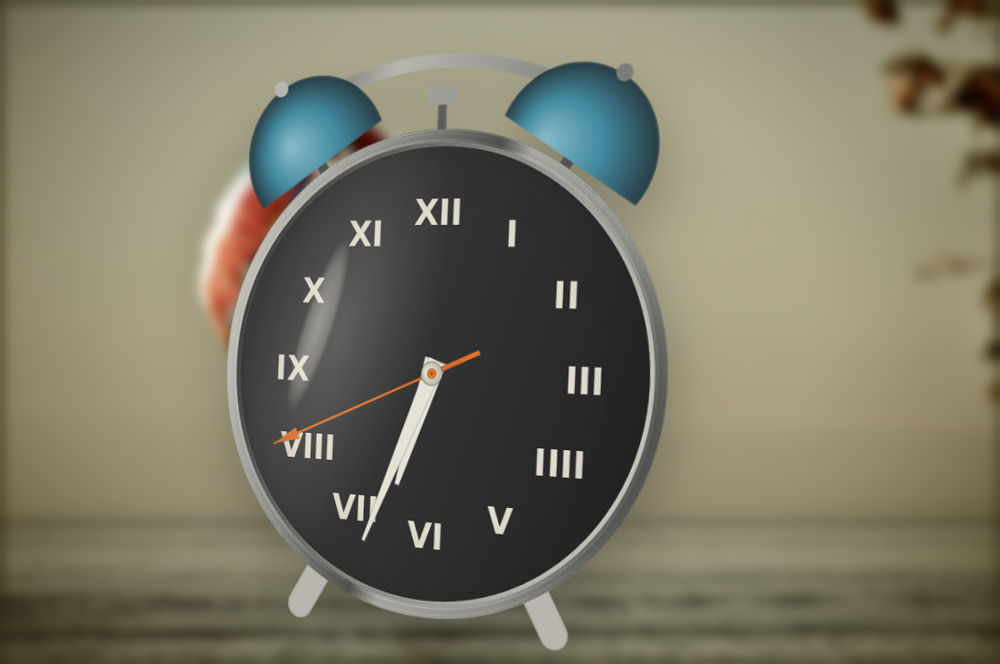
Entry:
6h33m41s
